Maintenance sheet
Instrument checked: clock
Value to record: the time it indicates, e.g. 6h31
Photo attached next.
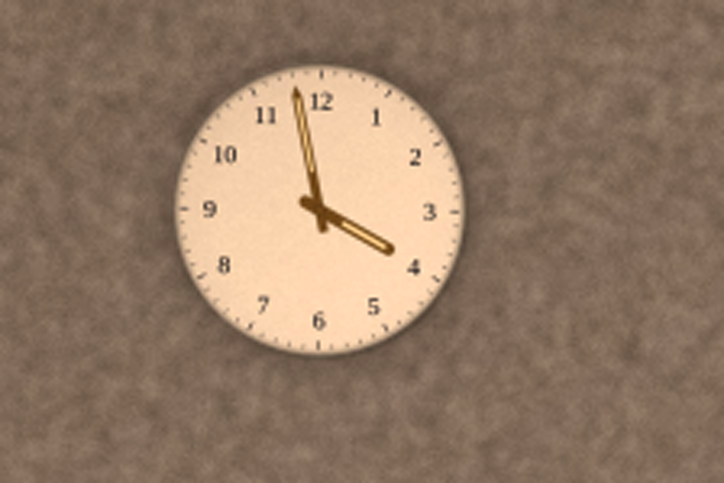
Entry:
3h58
